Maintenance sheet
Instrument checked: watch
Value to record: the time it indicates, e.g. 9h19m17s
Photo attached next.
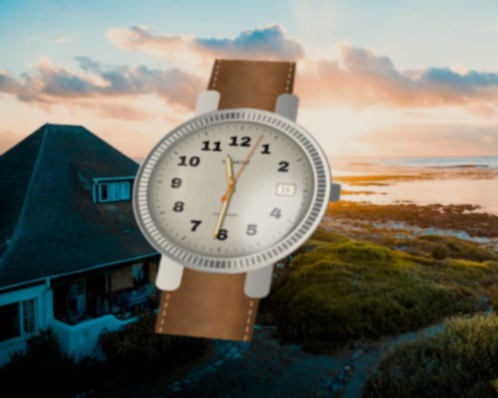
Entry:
11h31m03s
